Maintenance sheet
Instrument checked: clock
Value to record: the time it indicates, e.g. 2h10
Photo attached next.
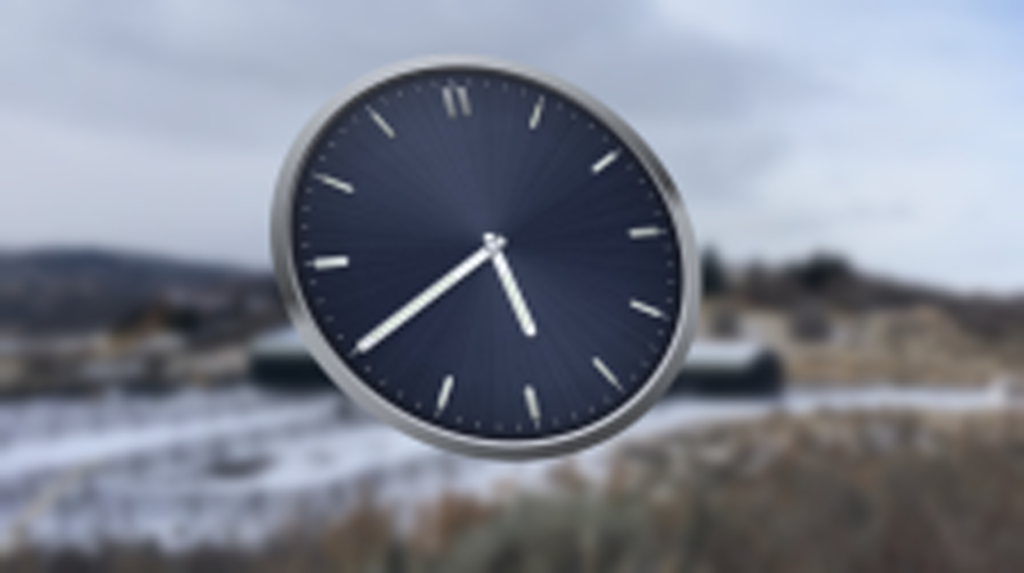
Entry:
5h40
